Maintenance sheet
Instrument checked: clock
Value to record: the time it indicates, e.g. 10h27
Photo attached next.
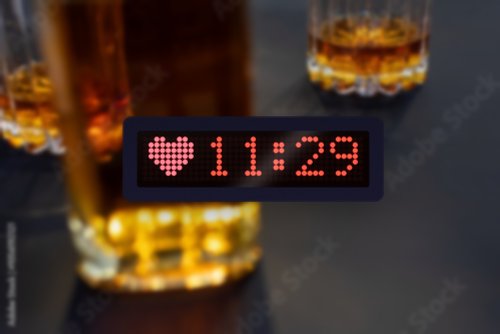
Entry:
11h29
